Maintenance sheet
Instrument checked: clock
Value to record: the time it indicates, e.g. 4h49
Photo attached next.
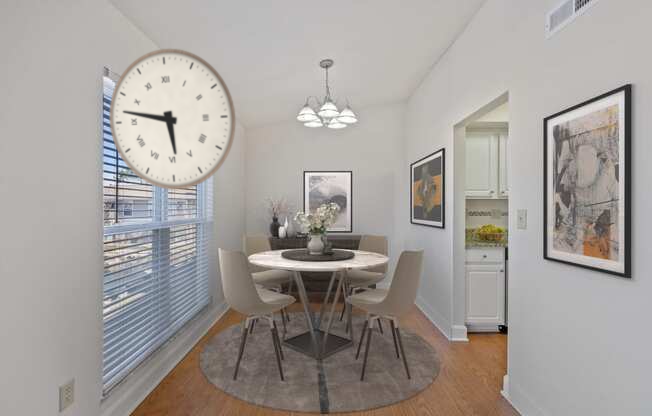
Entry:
5h47
